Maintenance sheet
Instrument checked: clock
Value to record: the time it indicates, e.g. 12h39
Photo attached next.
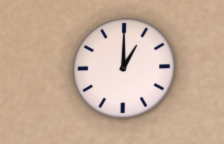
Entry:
1h00
